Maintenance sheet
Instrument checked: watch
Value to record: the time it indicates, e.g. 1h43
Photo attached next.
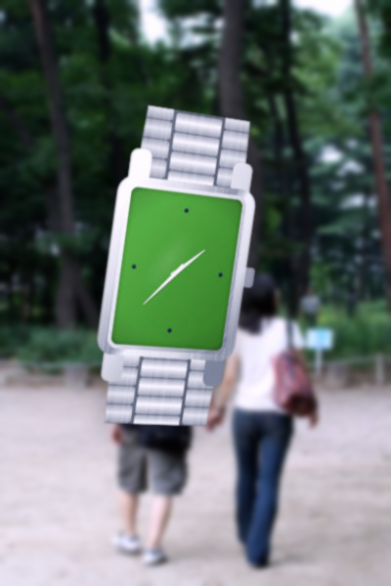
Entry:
1h37
